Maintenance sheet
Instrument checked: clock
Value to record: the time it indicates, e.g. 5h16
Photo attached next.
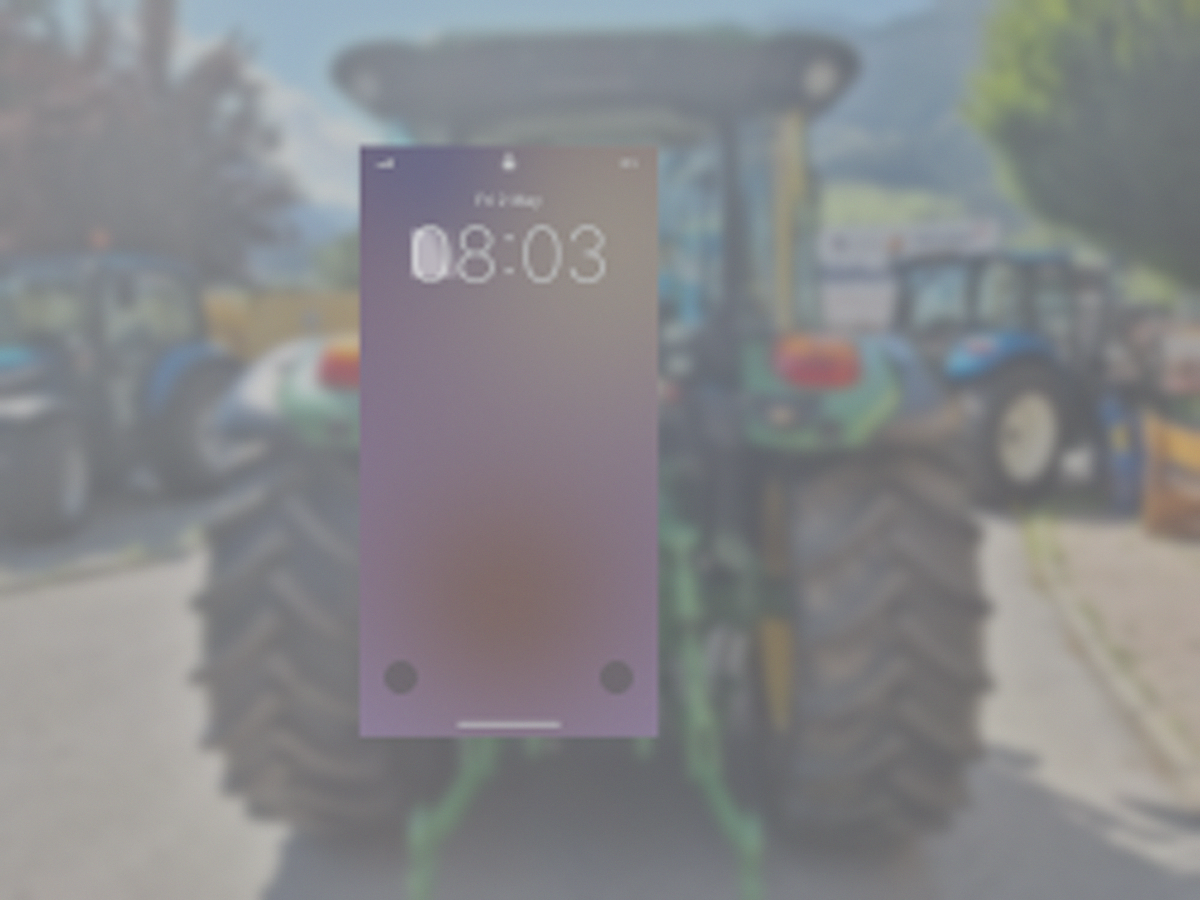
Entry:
8h03
